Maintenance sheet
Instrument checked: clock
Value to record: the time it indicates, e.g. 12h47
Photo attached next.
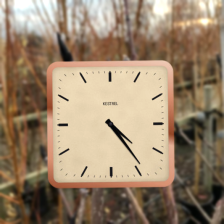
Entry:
4h24
